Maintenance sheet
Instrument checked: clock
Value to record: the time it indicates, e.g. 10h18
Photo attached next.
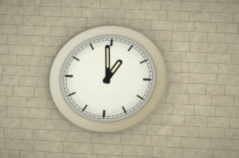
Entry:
12h59
